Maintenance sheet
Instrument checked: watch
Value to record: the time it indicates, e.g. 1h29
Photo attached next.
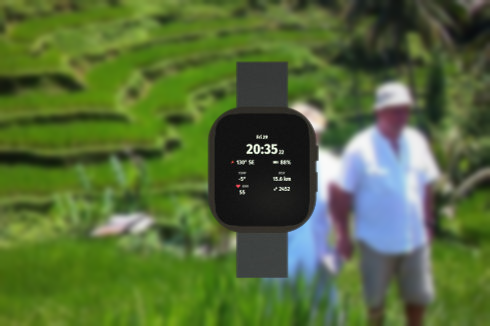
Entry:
20h35
